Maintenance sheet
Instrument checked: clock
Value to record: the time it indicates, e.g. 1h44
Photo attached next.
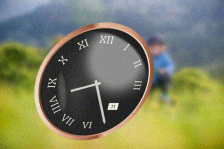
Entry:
8h26
